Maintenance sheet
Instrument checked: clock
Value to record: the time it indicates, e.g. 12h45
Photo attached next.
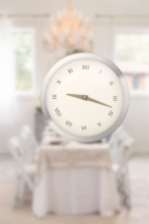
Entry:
9h18
